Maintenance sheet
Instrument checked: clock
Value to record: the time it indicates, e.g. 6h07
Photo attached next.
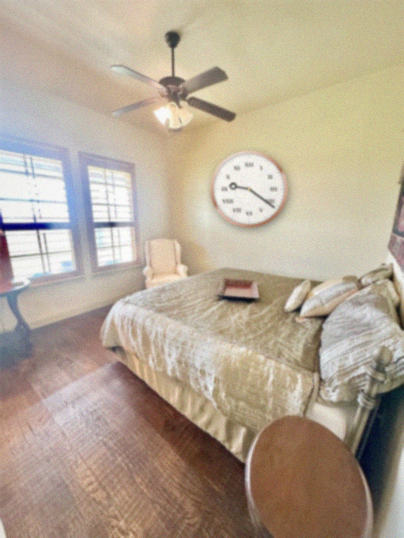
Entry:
9h21
